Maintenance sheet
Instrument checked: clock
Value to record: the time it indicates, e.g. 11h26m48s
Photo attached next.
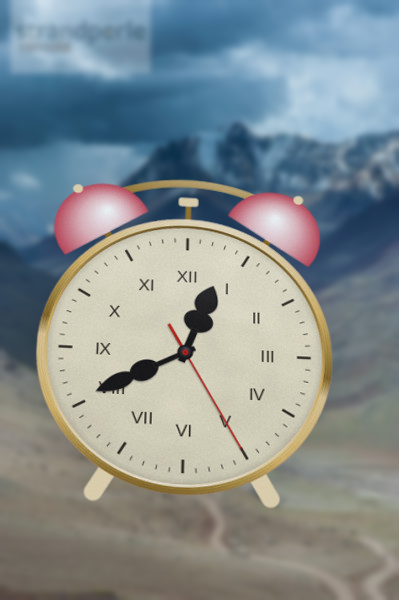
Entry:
12h40m25s
